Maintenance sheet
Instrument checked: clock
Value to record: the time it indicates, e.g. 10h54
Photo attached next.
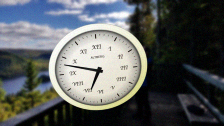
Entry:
6h48
